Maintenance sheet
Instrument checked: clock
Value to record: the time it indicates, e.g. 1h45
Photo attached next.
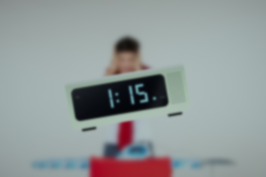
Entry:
1h15
